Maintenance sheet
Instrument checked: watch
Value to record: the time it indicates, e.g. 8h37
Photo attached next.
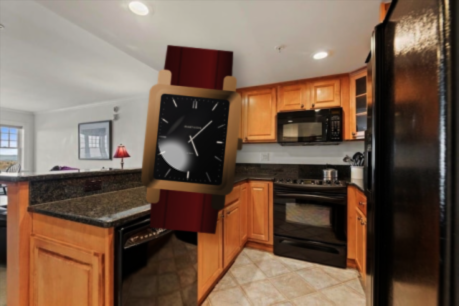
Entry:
5h07
